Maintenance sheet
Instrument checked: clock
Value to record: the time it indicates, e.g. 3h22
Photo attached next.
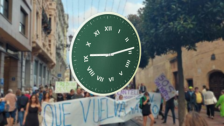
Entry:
9h14
